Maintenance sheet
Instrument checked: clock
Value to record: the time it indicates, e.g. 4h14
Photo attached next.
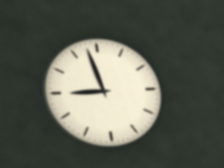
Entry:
8h58
